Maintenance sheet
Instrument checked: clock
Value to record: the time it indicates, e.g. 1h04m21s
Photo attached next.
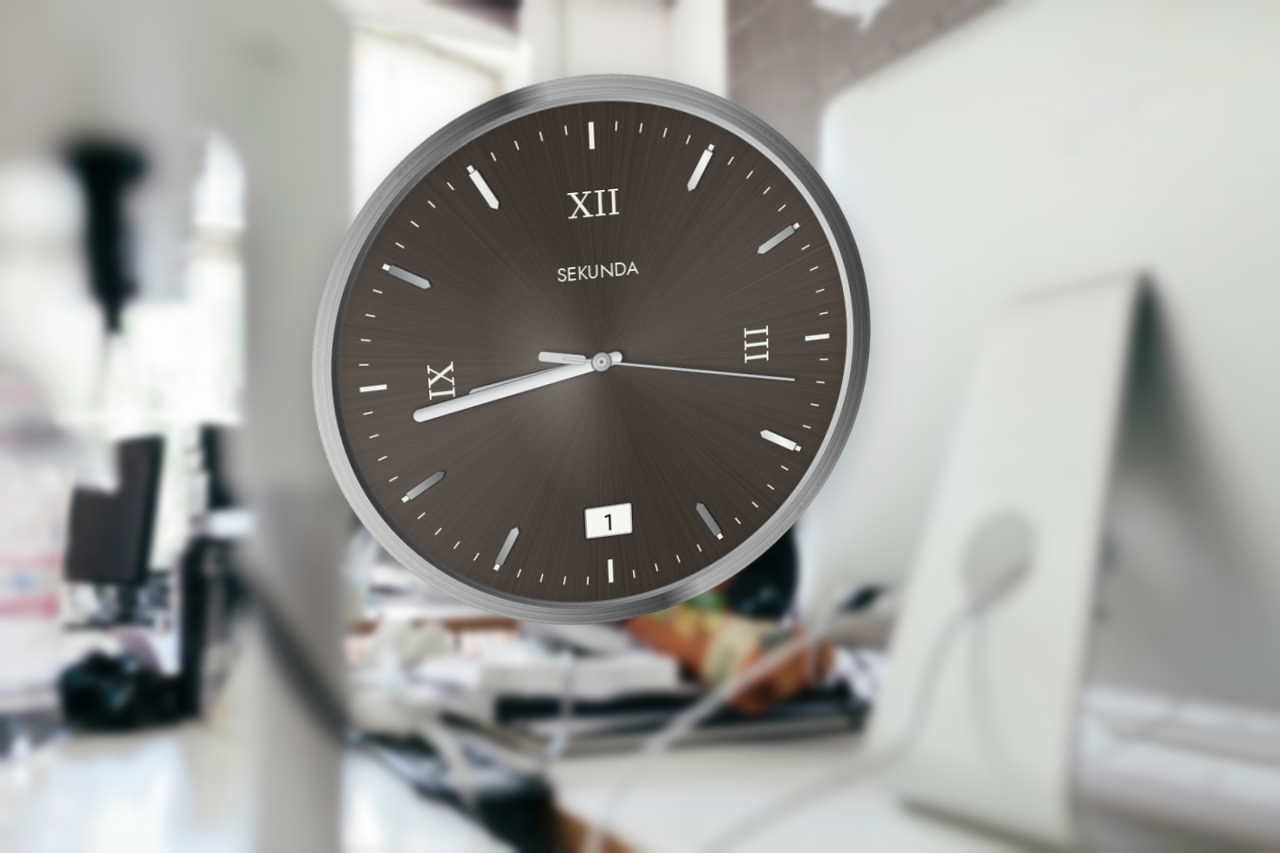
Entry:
8h43m17s
